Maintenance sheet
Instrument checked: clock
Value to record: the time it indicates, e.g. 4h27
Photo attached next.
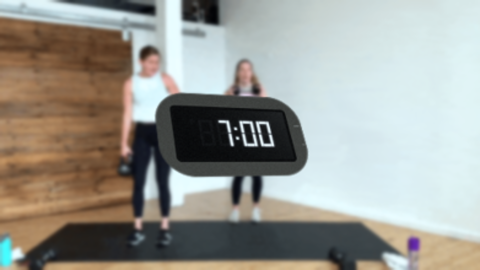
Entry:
7h00
